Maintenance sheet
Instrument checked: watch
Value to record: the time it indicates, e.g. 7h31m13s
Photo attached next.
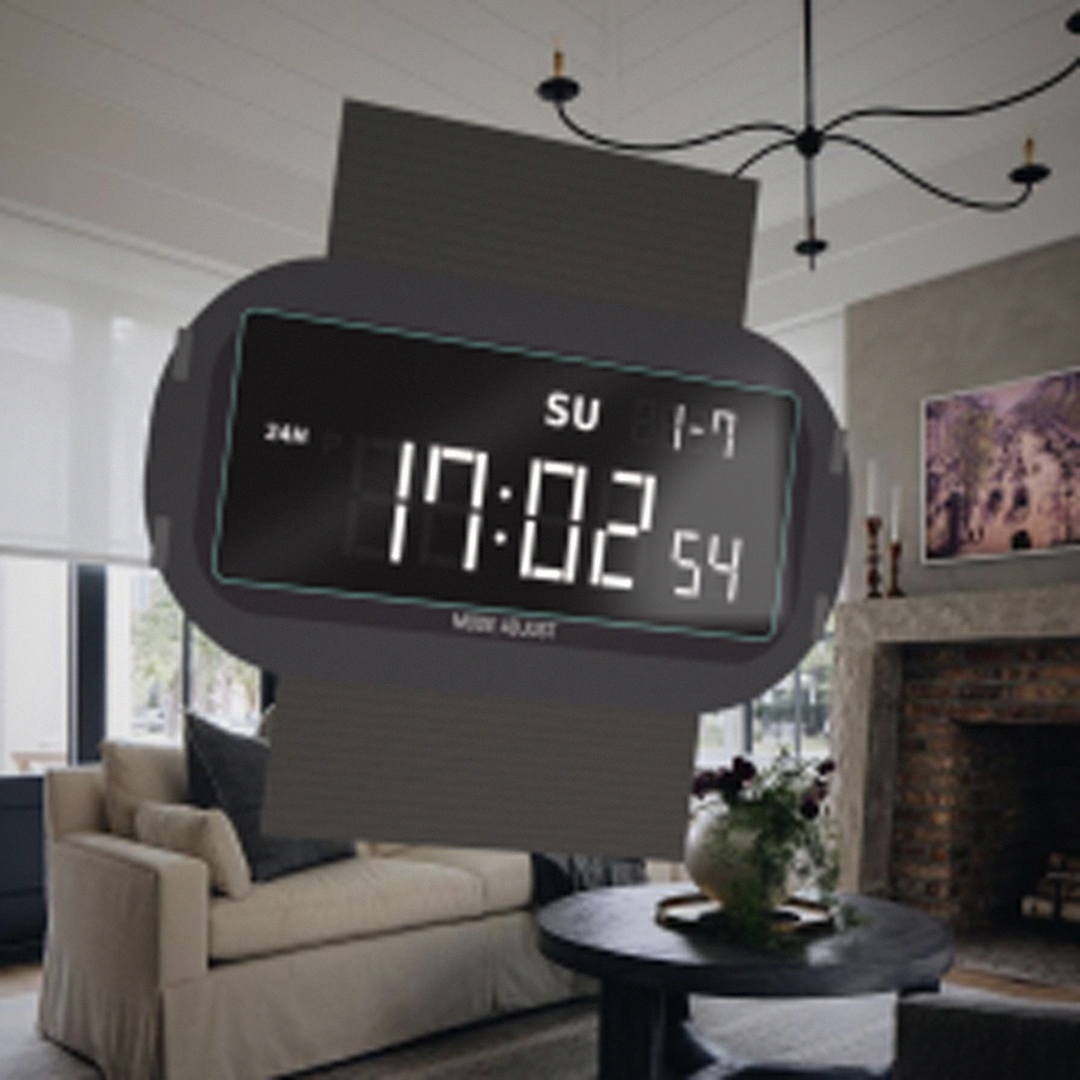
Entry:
17h02m54s
